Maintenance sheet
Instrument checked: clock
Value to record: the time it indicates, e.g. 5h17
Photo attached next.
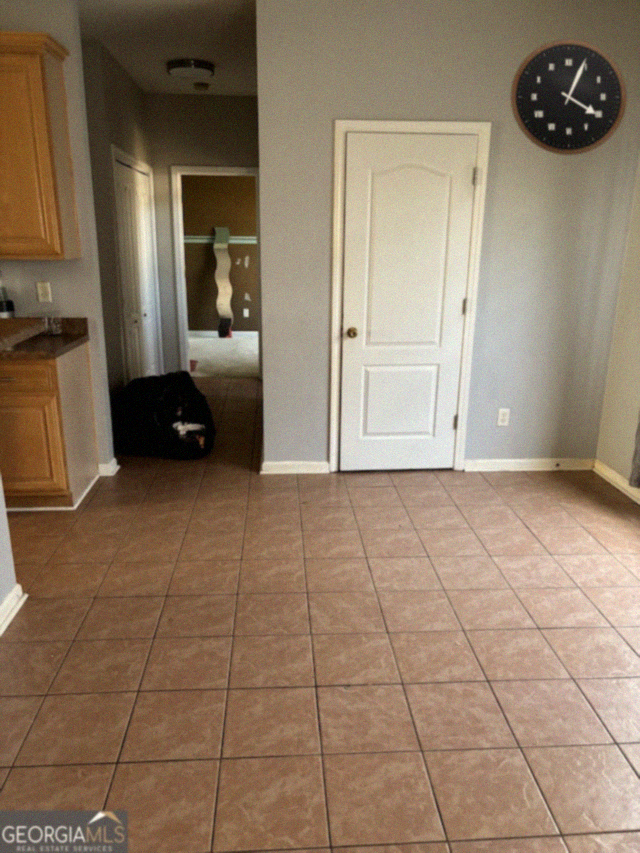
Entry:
4h04
